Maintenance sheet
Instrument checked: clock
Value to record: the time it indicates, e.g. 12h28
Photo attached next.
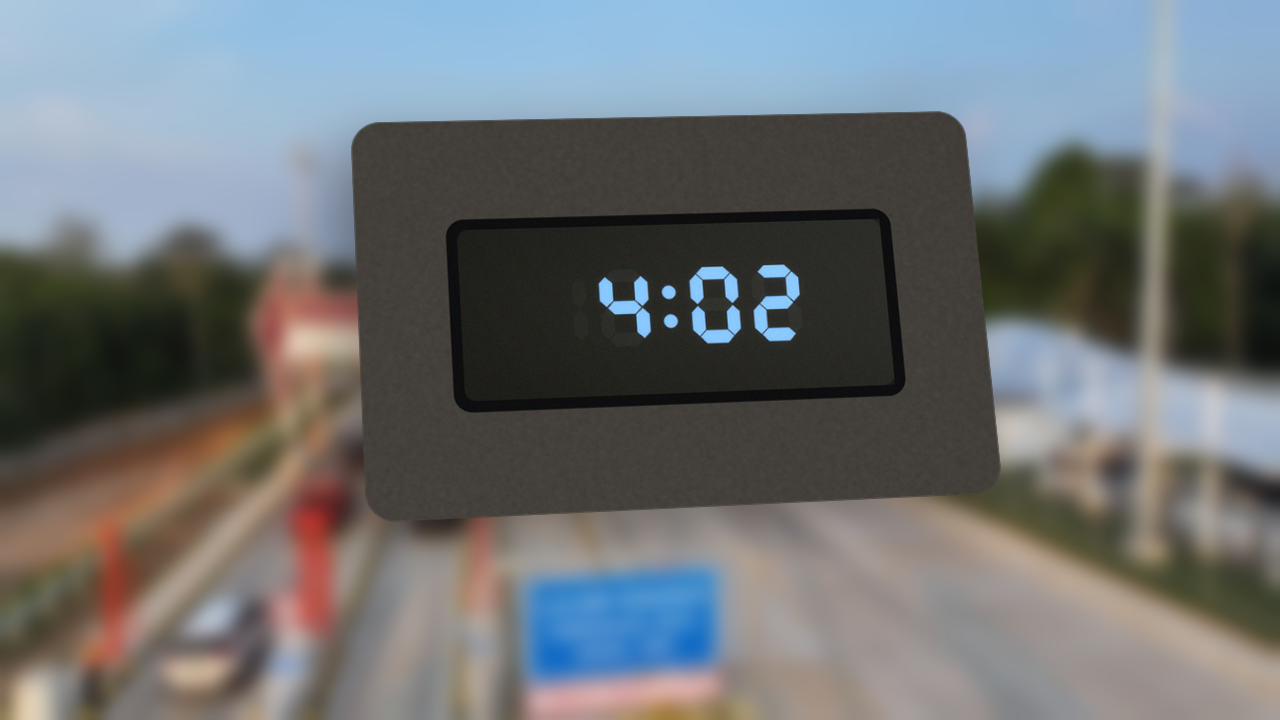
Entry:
4h02
